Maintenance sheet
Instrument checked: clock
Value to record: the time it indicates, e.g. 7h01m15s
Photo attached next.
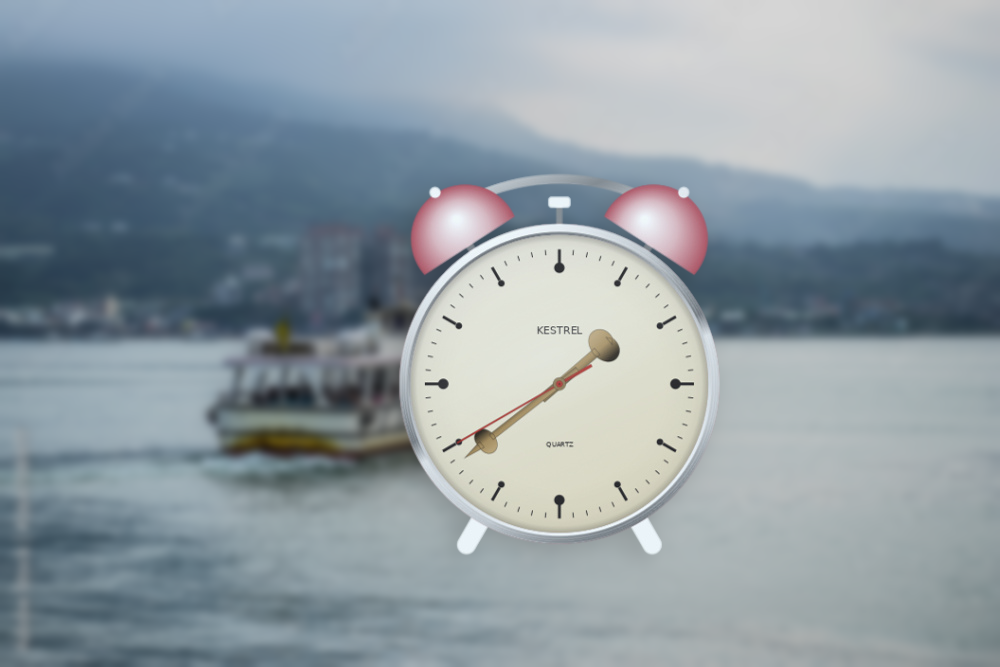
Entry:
1h38m40s
